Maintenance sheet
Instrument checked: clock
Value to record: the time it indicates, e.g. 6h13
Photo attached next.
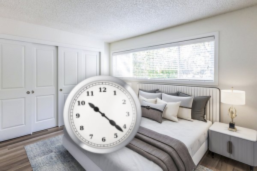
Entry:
10h22
